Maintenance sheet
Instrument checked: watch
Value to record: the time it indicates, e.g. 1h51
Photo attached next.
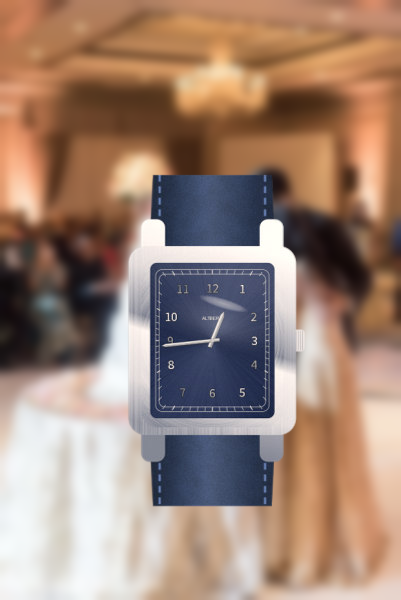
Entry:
12h44
